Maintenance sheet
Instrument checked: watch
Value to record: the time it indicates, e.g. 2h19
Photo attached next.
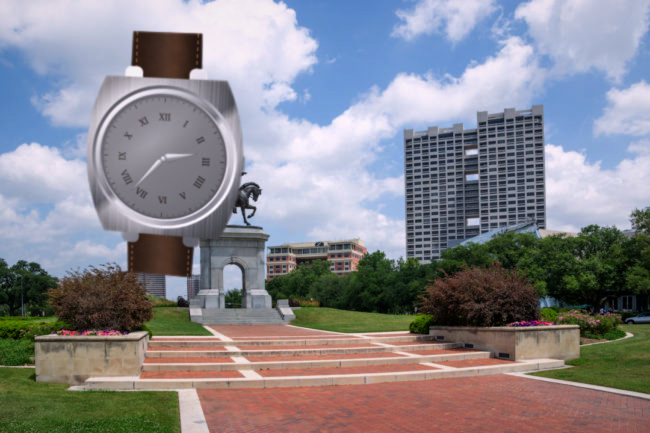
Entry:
2h37
